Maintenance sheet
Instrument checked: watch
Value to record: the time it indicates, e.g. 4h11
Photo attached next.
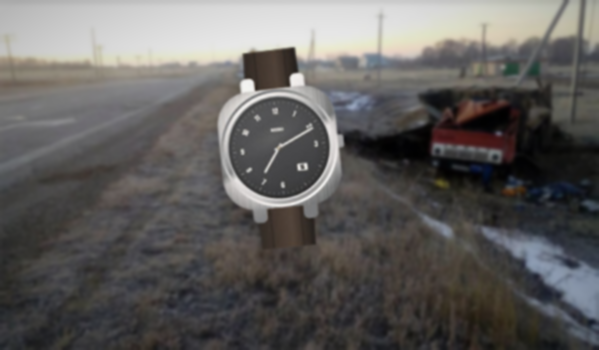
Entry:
7h11
